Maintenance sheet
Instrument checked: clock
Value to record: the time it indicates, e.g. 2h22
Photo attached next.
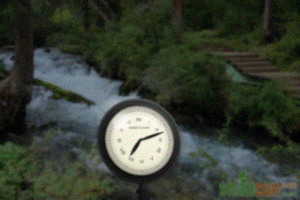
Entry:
7h12
